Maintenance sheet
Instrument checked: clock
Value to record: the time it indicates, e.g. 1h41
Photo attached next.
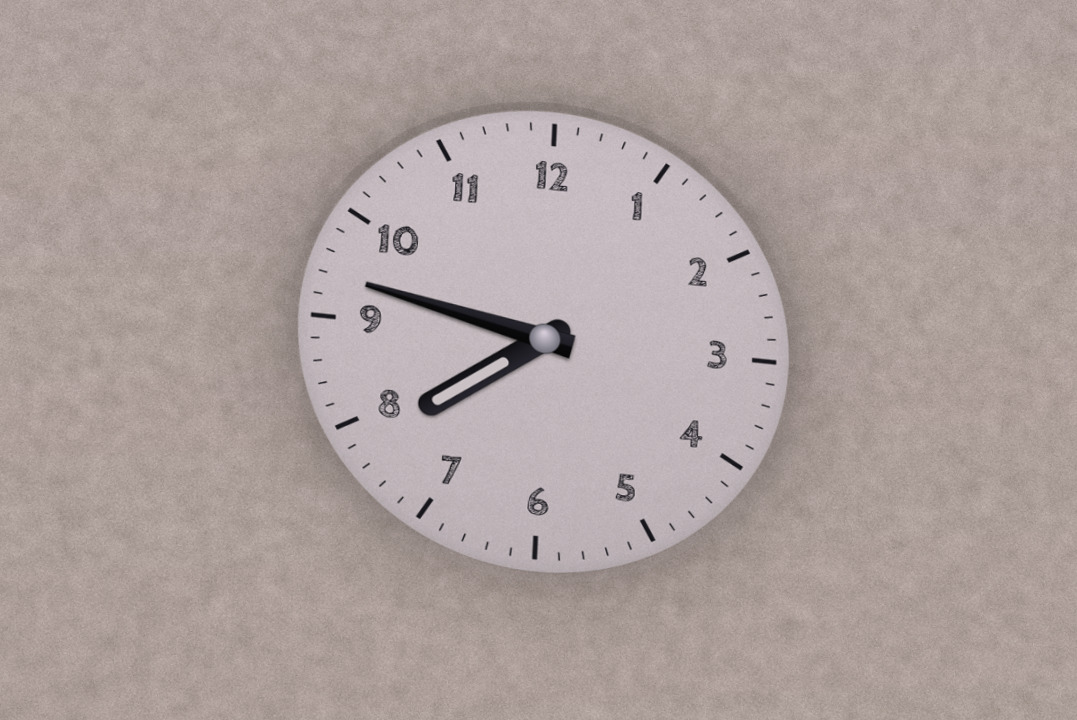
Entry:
7h47
